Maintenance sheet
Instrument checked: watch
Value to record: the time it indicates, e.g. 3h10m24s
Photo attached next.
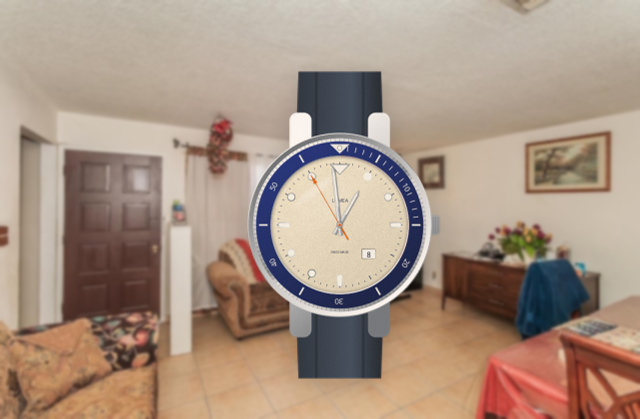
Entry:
12h58m55s
